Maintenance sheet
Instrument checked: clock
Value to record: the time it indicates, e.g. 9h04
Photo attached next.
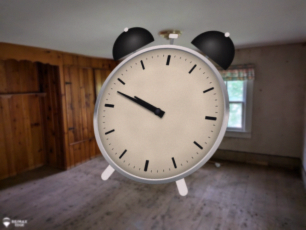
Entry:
9h48
